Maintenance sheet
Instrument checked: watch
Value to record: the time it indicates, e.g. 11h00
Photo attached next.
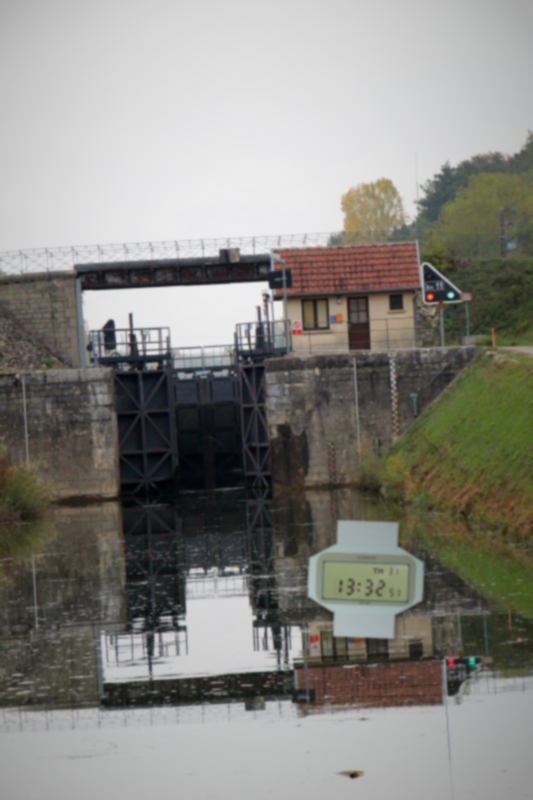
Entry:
13h32
